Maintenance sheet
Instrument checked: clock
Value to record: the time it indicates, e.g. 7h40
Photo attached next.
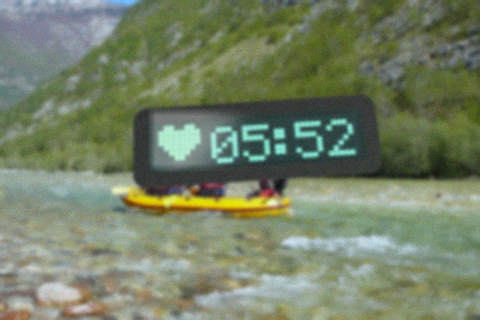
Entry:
5h52
